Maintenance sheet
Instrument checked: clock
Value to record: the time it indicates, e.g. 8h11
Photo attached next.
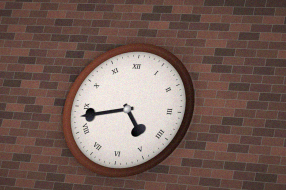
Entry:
4h43
